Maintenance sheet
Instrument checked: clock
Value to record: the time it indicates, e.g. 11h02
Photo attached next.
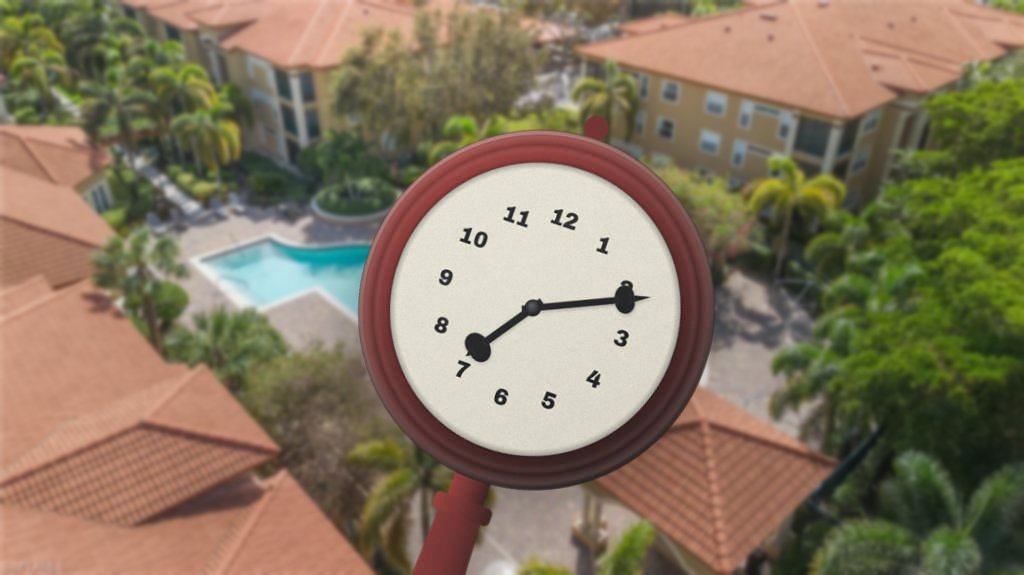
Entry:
7h11
